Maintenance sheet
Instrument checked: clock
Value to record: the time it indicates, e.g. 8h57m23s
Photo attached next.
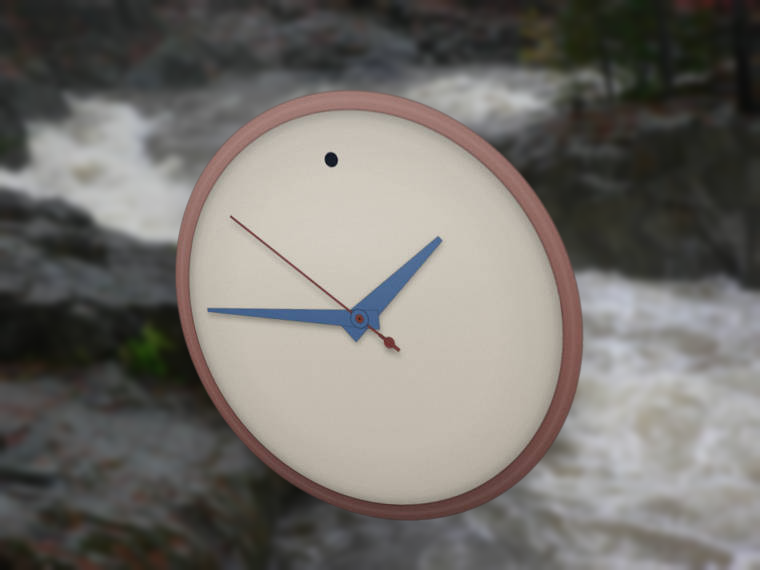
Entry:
1h45m52s
